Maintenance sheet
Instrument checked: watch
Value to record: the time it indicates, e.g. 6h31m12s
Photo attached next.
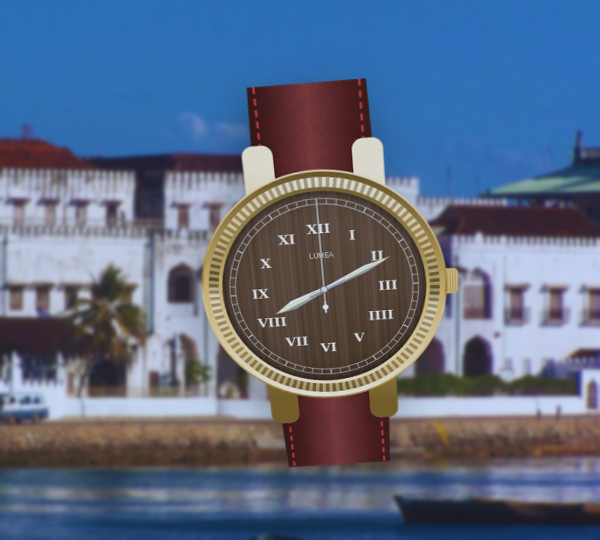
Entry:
8h11m00s
